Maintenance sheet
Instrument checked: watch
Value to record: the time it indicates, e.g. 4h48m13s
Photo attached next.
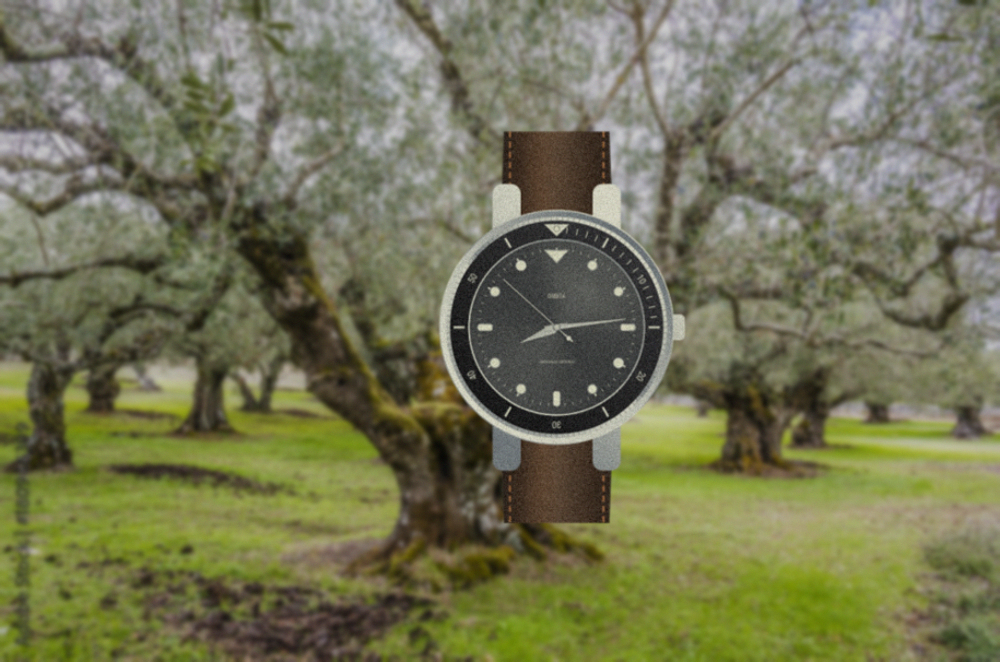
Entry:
8h13m52s
